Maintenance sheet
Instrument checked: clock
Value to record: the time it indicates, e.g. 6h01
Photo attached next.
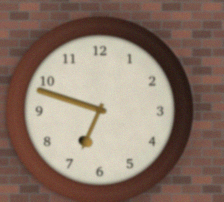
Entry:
6h48
